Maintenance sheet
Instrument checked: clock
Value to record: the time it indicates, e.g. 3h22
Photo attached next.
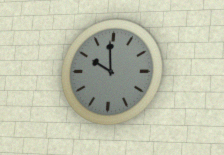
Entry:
9h59
